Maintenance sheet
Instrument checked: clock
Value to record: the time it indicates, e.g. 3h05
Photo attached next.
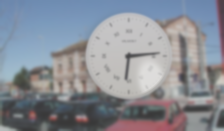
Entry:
6h14
